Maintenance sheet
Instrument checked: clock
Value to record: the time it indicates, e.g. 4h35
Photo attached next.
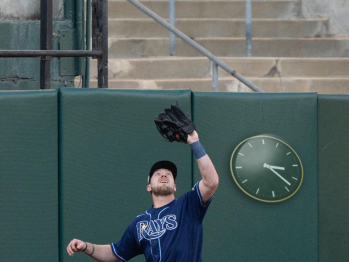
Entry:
3h23
